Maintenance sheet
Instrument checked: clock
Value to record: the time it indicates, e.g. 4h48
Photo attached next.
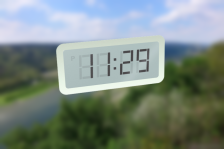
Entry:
11h29
